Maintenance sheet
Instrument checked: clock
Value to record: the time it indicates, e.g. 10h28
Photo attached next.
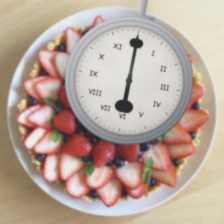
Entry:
6h00
